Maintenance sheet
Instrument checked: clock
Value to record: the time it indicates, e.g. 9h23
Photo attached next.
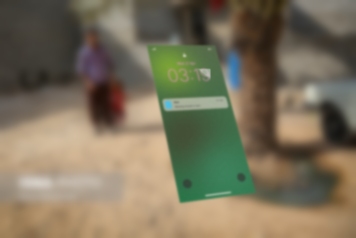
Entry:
3h19
